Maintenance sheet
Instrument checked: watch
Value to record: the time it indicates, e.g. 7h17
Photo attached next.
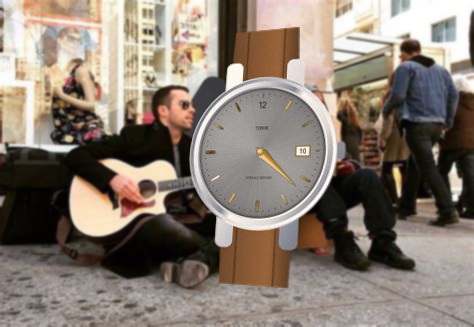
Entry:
4h22
